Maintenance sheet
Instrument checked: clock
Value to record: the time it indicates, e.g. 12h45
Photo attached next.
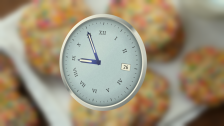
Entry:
8h55
